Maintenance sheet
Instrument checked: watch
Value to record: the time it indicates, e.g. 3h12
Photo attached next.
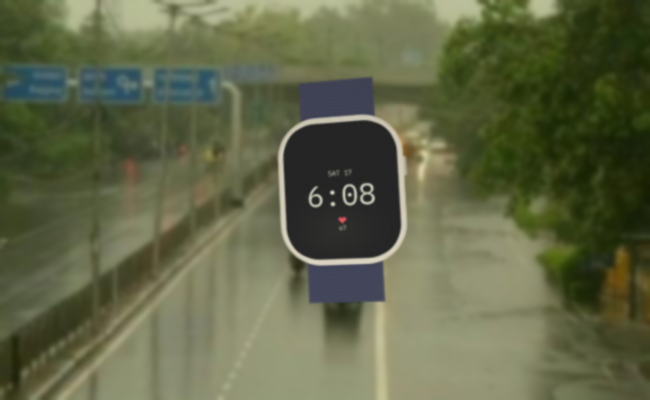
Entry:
6h08
